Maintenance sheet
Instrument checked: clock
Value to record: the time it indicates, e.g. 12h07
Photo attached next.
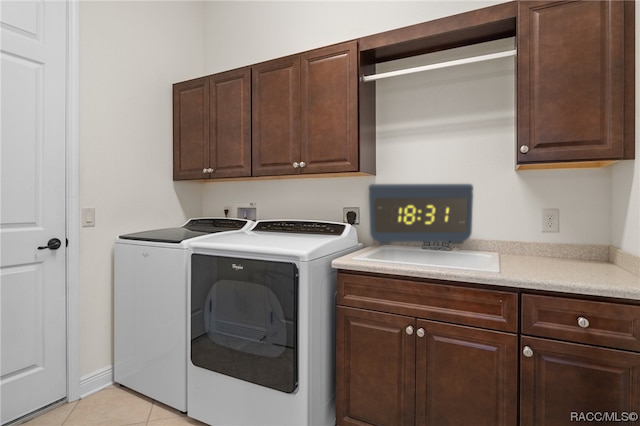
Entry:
18h31
